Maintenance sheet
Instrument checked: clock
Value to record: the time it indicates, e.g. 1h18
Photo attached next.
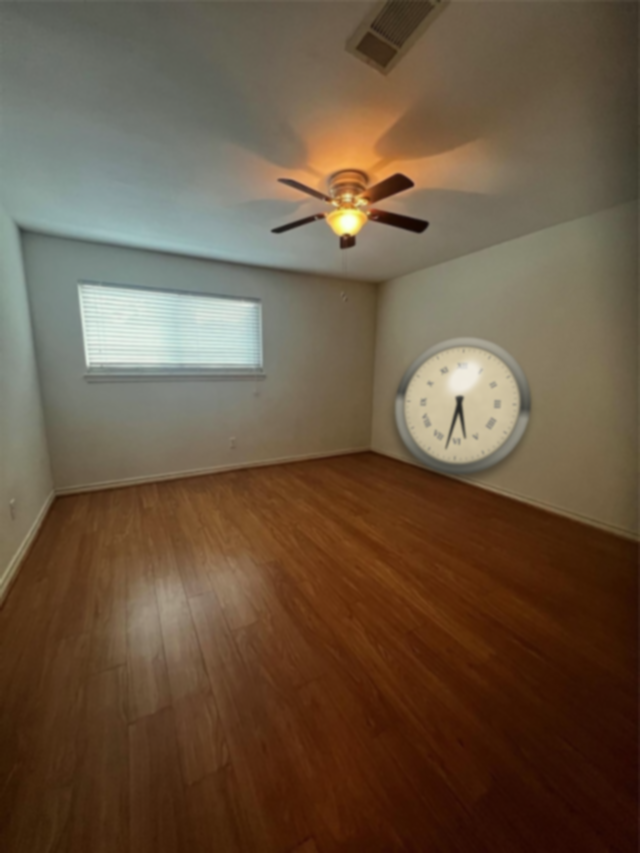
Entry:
5h32
